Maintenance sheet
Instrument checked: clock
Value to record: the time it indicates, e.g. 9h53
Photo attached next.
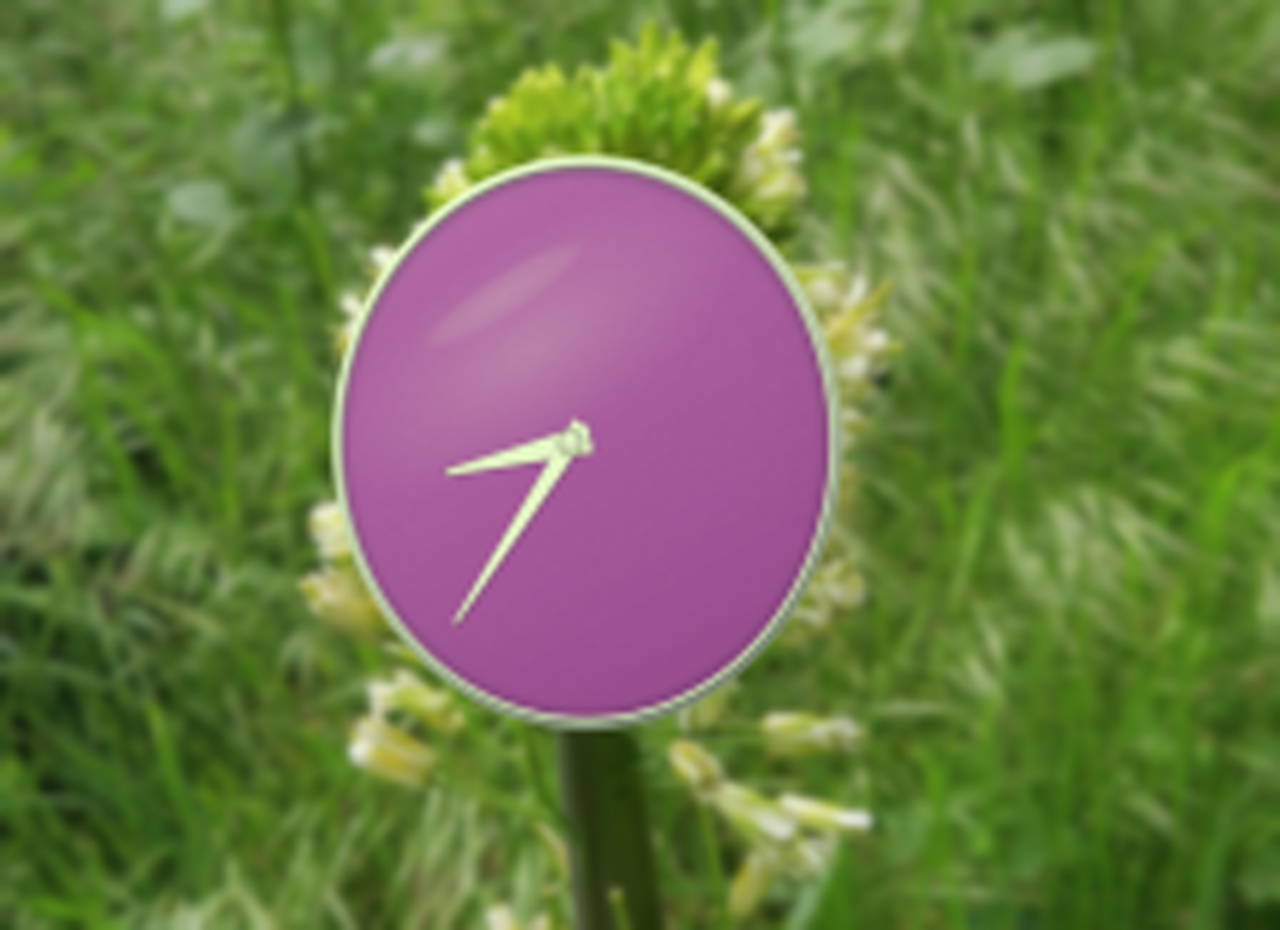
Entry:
8h36
